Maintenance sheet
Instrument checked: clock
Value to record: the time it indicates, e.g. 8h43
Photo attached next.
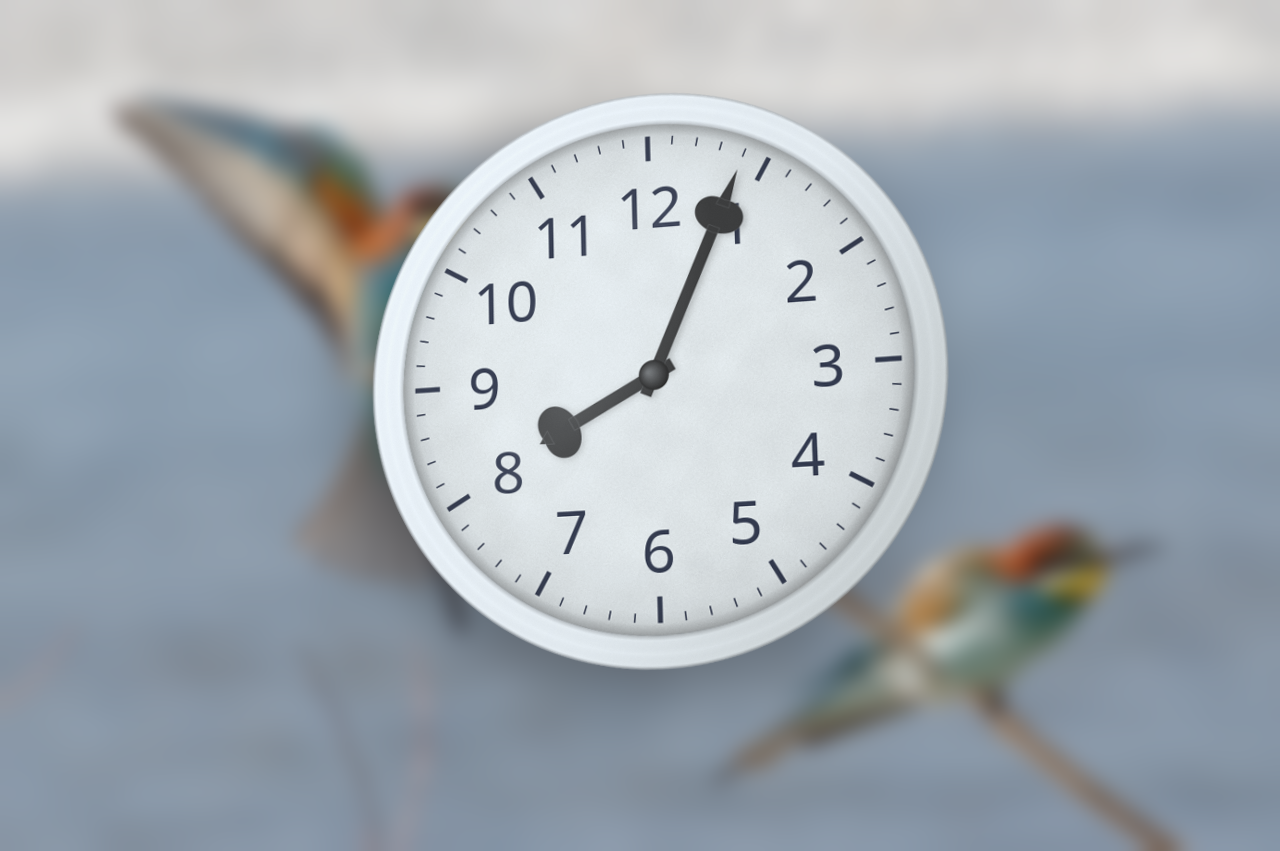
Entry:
8h04
